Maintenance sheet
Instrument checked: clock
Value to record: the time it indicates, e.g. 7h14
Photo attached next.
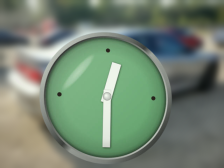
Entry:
12h30
